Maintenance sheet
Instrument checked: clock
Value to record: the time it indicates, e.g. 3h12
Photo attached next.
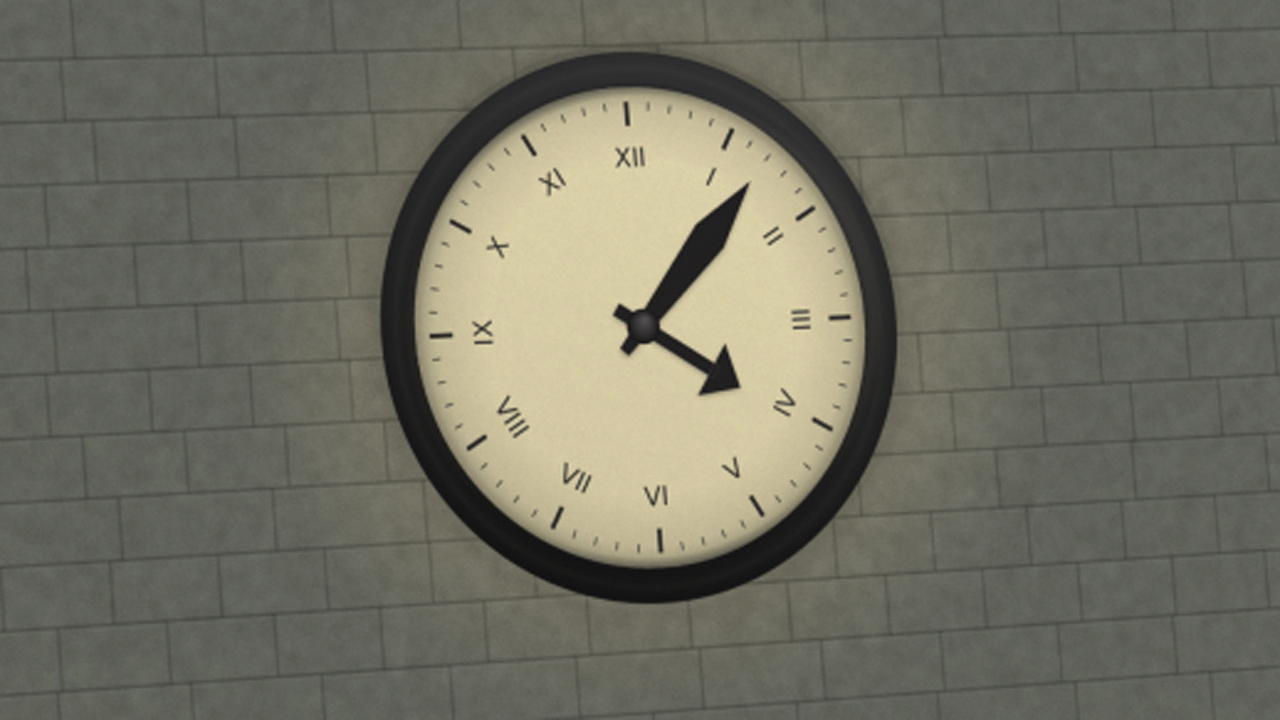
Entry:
4h07
